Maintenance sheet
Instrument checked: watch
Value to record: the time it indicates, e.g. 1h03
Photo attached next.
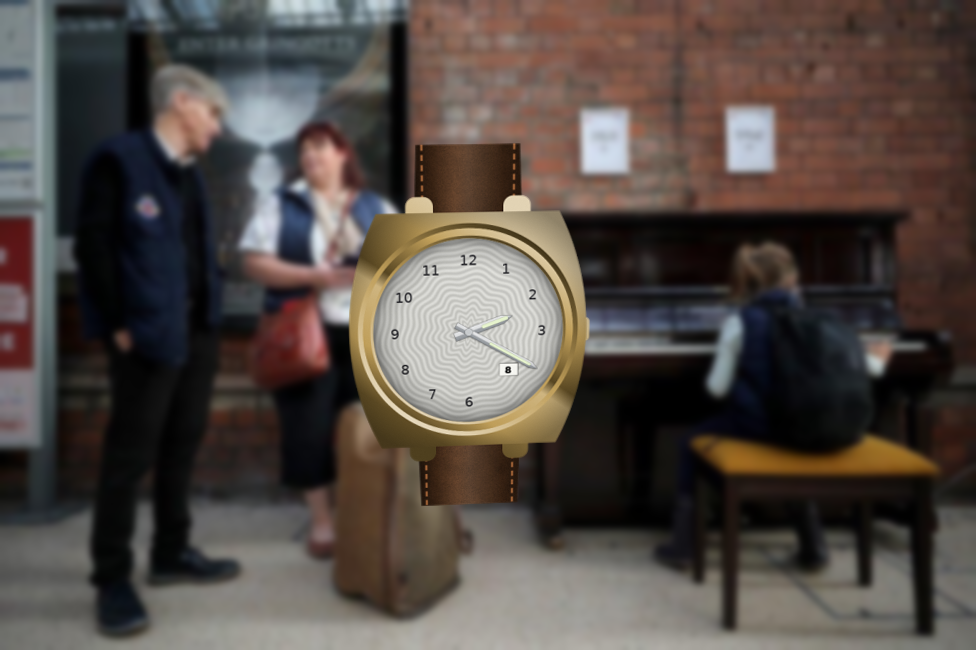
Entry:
2h20
